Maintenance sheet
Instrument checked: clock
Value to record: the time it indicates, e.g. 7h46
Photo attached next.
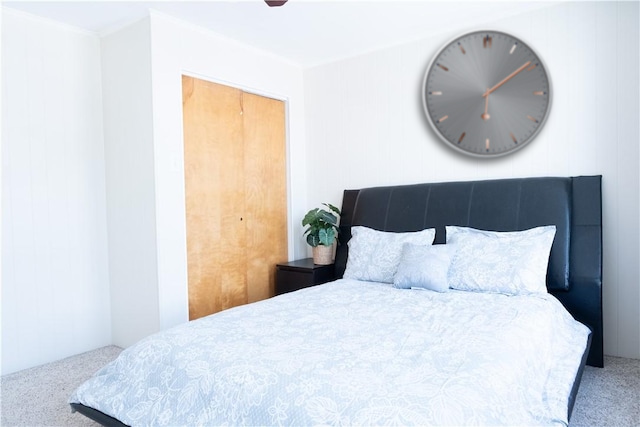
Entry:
6h09
